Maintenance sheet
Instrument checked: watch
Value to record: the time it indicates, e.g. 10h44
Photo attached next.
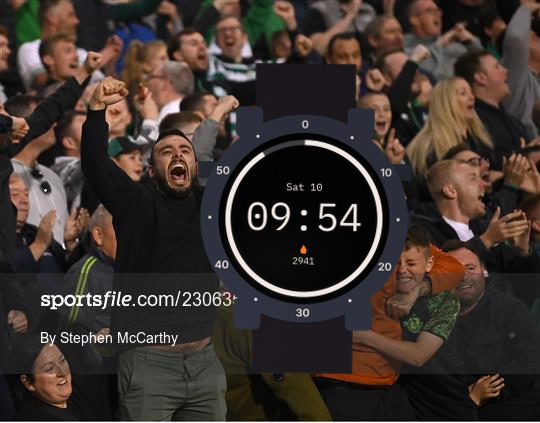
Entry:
9h54
